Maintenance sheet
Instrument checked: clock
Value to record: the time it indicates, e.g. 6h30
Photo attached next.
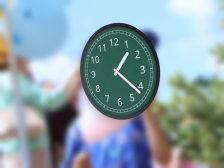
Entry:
1h22
